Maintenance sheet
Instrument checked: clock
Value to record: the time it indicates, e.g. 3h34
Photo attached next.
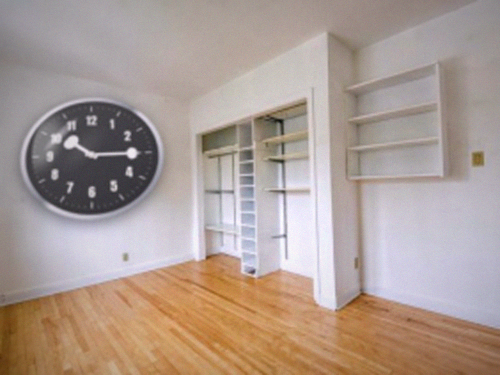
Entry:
10h15
